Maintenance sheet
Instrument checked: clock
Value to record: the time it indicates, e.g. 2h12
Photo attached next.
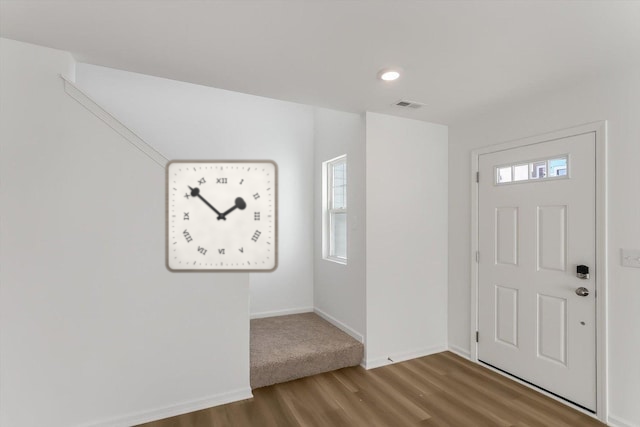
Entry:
1h52
